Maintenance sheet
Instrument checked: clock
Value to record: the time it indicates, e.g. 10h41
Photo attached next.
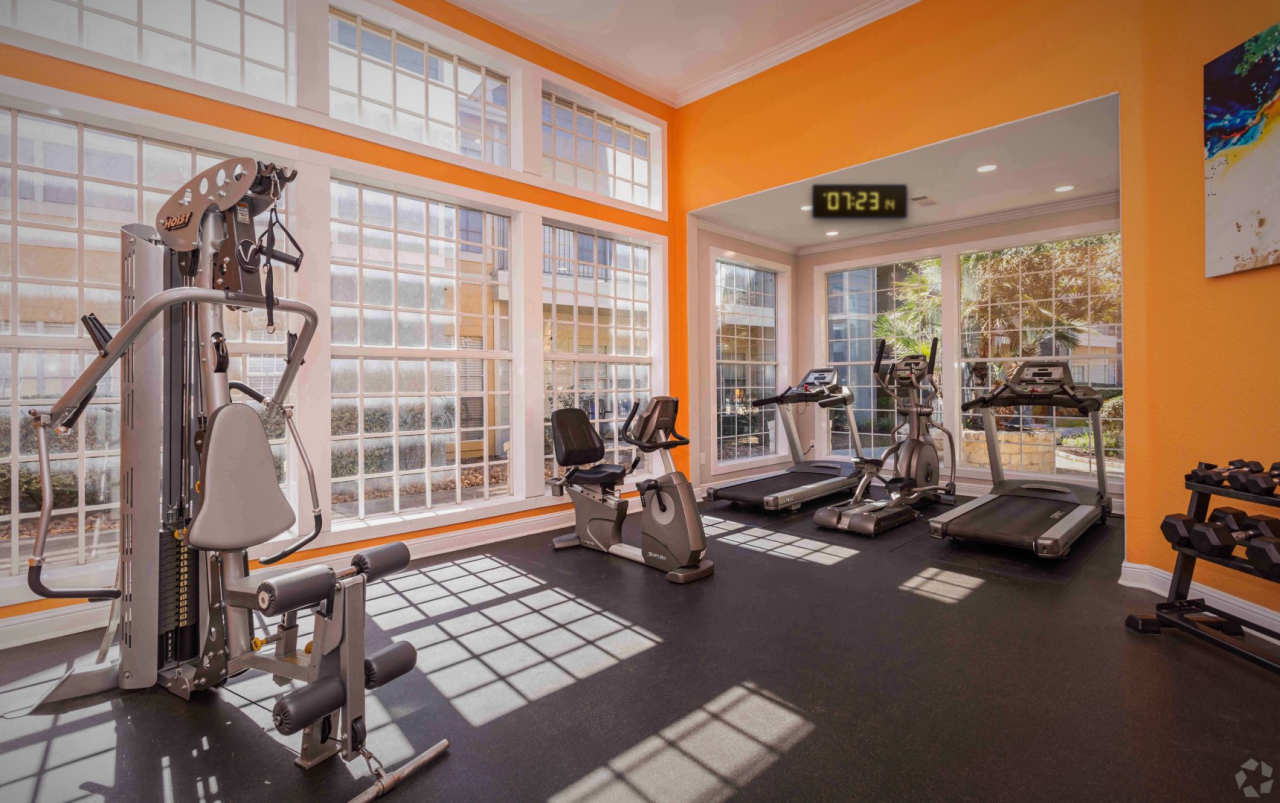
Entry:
7h23
